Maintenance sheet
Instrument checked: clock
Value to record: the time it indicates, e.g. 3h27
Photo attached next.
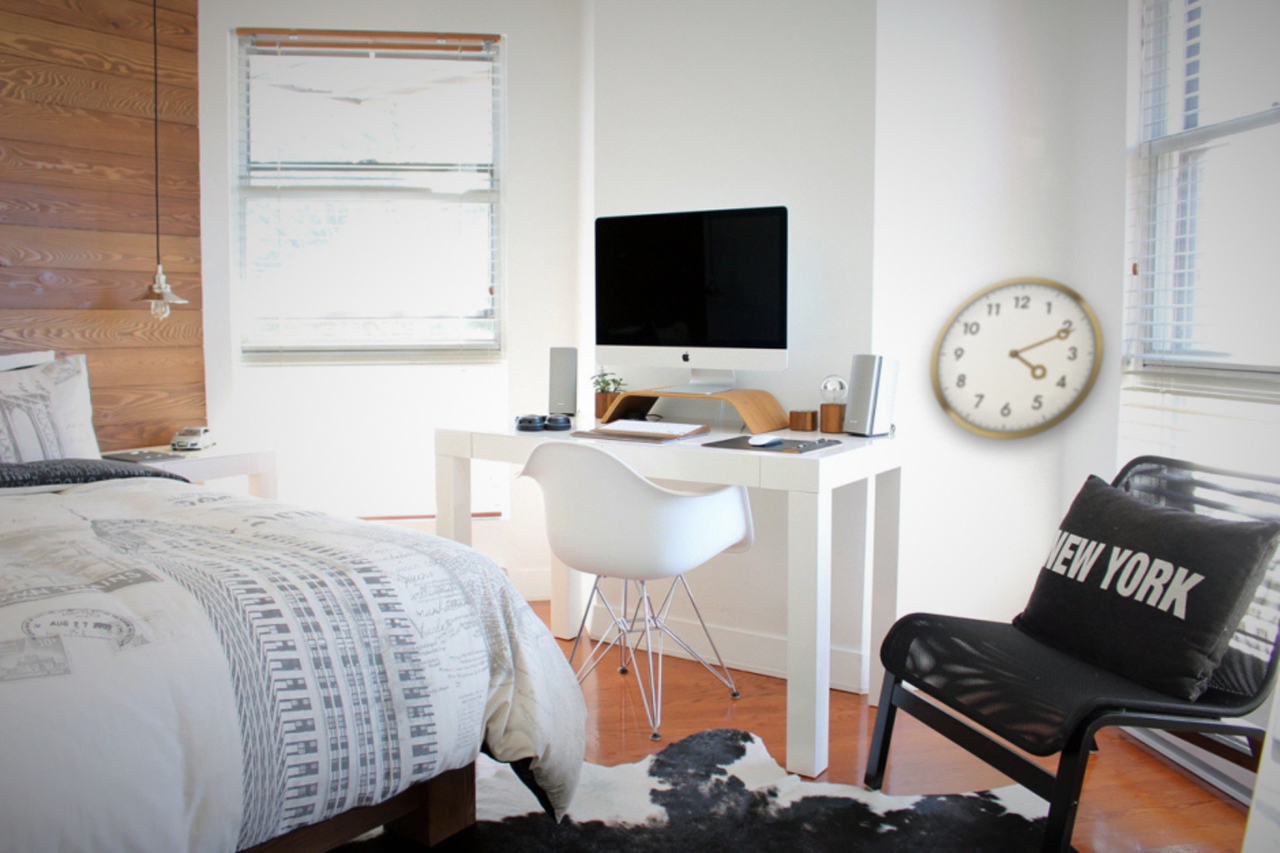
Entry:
4h11
